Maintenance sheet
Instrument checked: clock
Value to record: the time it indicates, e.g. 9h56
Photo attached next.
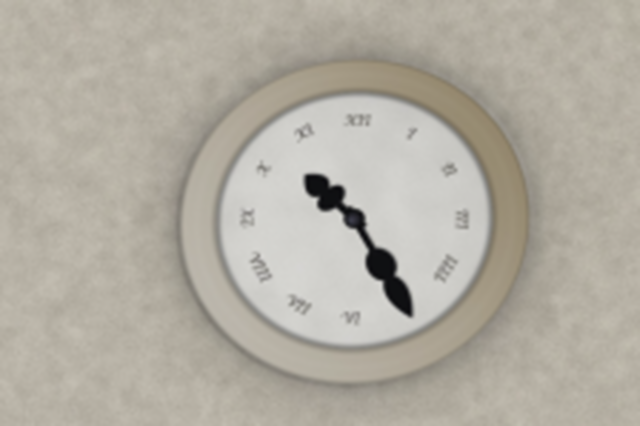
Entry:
10h25
